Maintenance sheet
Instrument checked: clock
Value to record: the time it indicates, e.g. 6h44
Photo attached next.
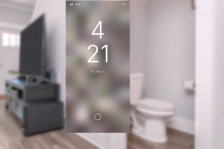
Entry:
4h21
